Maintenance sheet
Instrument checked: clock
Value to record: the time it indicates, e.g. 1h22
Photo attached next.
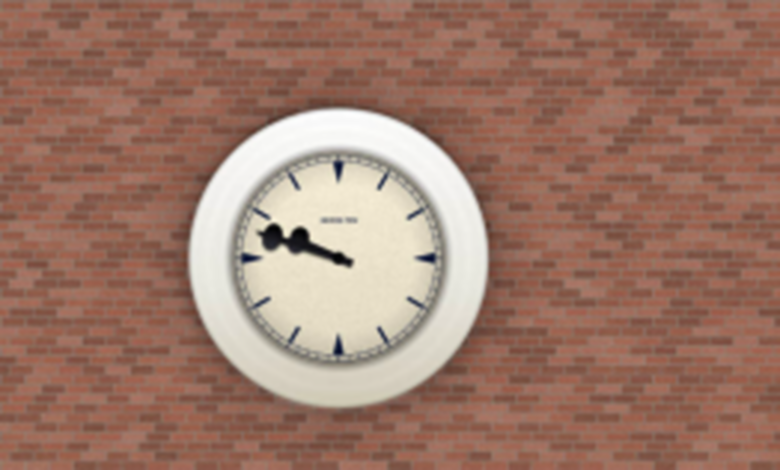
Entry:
9h48
